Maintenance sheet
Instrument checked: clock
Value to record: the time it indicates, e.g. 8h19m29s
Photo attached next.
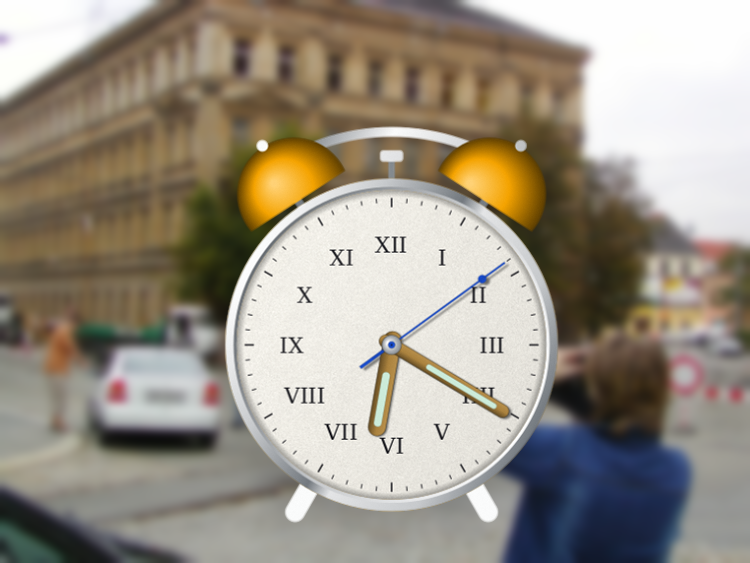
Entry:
6h20m09s
